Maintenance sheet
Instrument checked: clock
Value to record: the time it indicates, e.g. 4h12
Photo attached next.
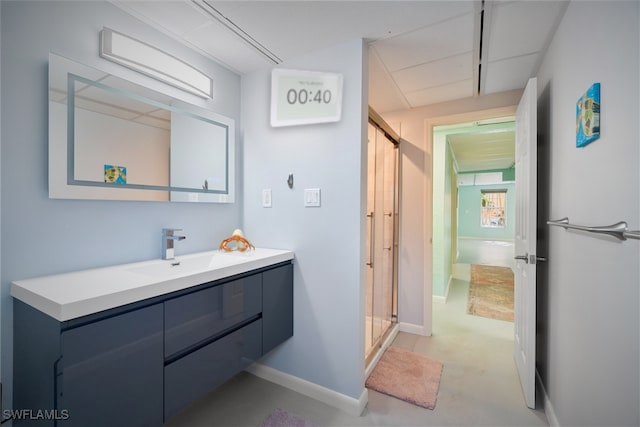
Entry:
0h40
